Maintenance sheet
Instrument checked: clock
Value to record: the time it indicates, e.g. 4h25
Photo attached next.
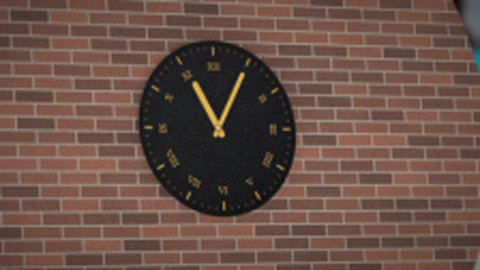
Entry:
11h05
